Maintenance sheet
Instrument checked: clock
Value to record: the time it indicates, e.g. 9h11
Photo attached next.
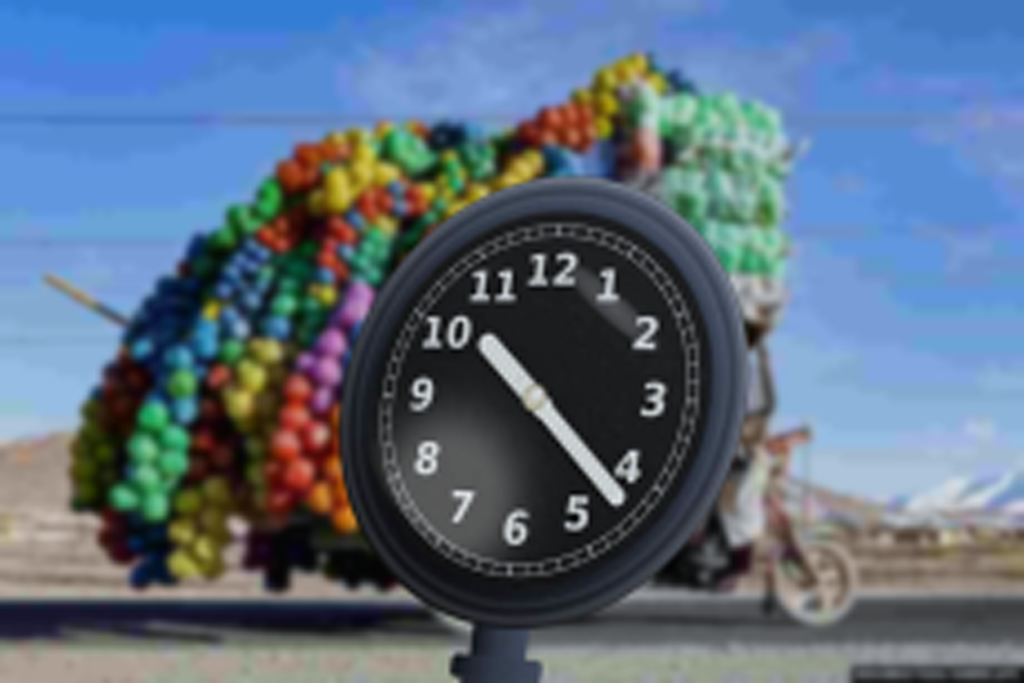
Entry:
10h22
